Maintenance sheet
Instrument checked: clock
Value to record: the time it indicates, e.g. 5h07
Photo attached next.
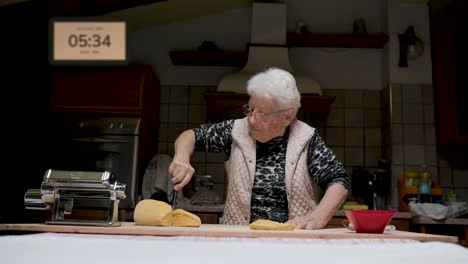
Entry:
5h34
